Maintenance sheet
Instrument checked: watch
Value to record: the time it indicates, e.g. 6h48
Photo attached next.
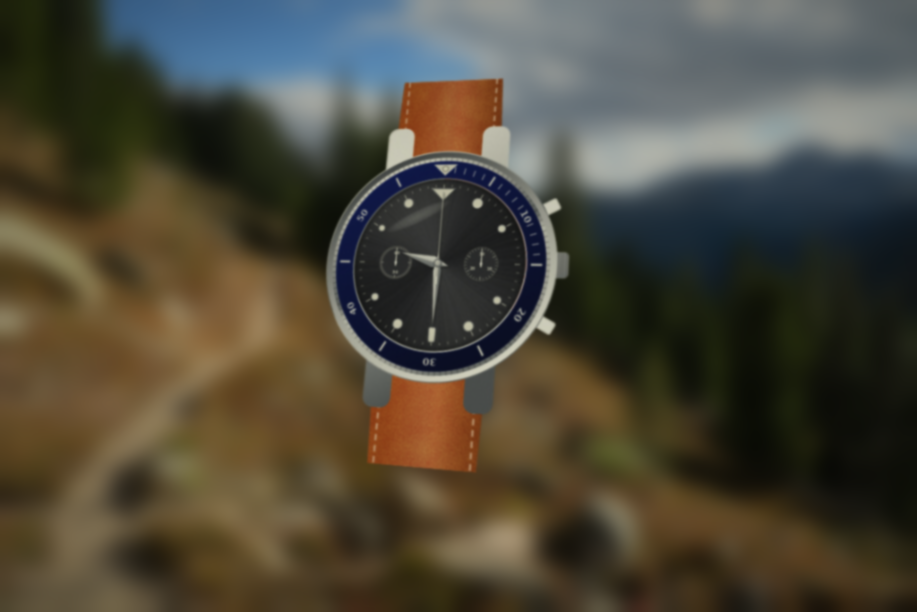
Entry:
9h30
